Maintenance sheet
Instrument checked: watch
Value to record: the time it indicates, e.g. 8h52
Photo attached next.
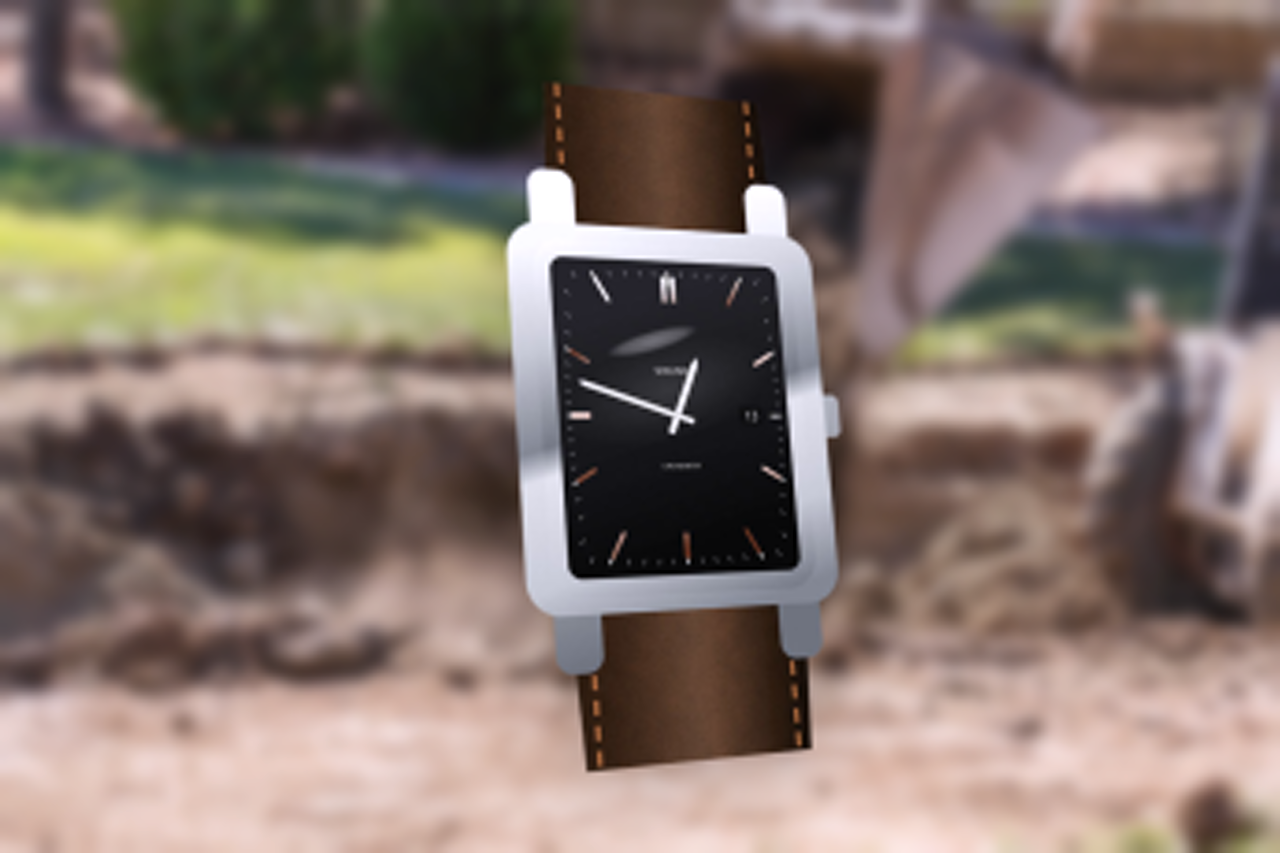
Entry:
12h48
